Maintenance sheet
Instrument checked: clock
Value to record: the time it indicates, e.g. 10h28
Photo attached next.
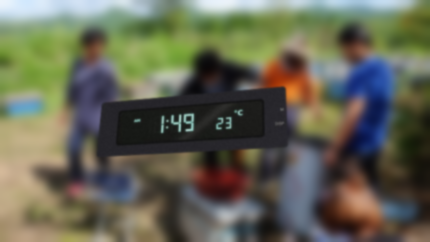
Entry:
1h49
